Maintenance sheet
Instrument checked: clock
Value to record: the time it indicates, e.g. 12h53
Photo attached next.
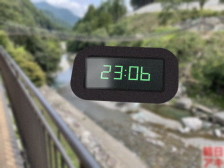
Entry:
23h06
